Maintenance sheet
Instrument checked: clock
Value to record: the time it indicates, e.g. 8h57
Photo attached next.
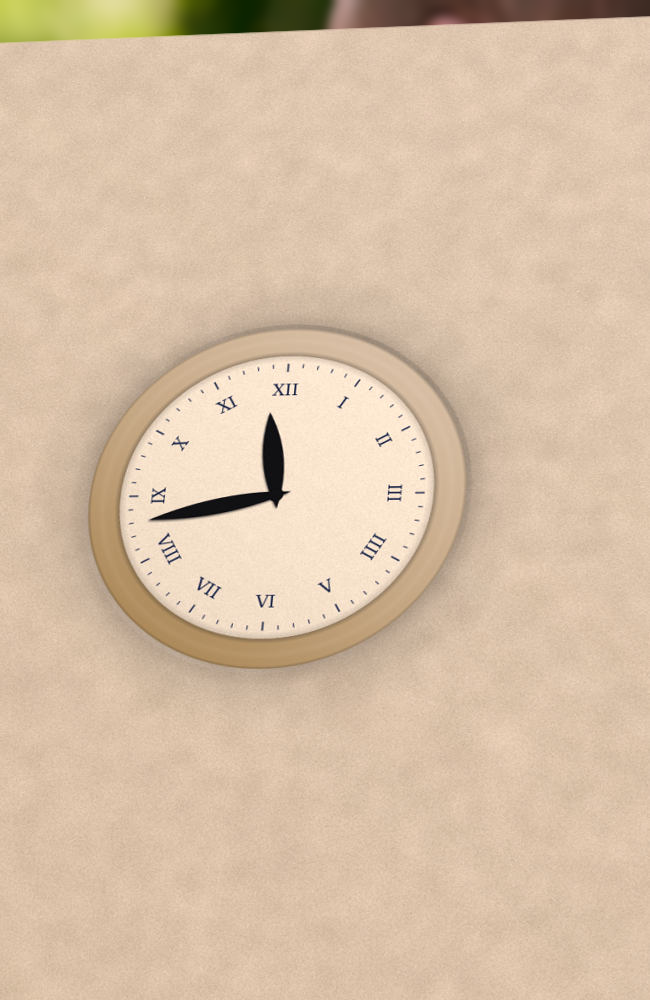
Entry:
11h43
